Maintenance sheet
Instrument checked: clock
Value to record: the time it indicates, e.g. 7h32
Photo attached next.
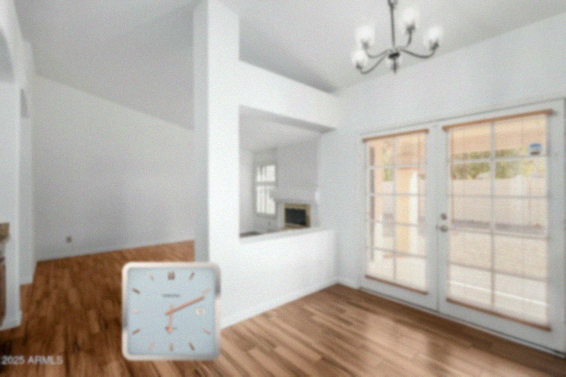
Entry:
6h11
